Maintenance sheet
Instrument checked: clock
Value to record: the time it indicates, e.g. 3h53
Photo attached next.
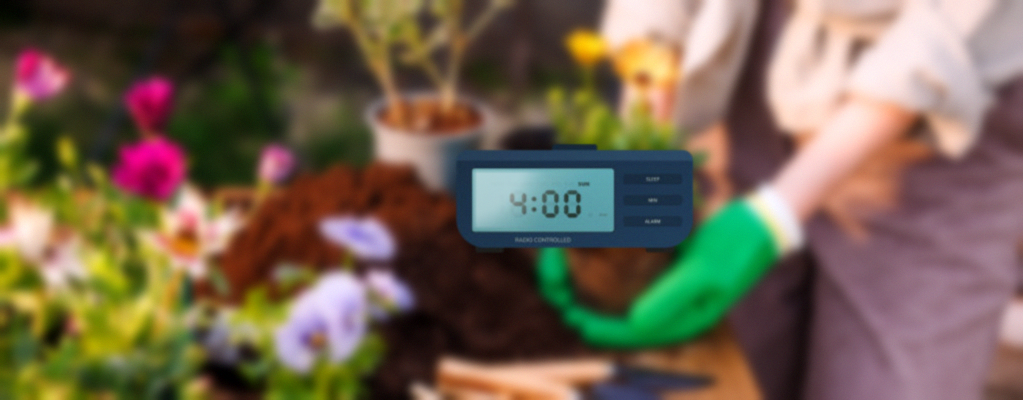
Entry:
4h00
